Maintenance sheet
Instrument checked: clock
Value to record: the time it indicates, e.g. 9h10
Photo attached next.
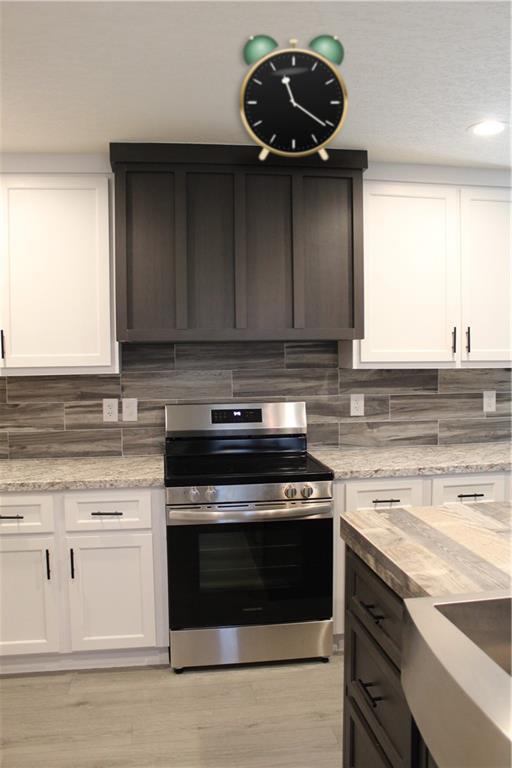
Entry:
11h21
